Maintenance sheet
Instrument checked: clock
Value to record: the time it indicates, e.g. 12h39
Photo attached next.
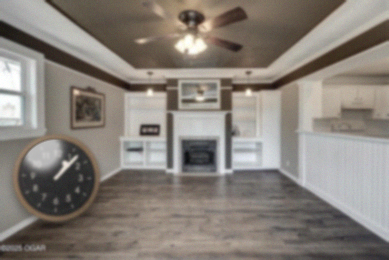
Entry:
1h07
